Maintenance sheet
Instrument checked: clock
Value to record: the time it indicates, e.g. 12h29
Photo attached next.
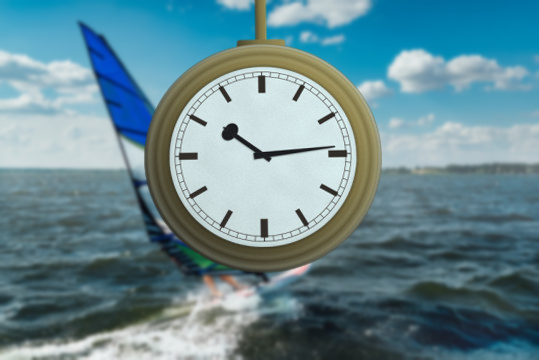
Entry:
10h14
